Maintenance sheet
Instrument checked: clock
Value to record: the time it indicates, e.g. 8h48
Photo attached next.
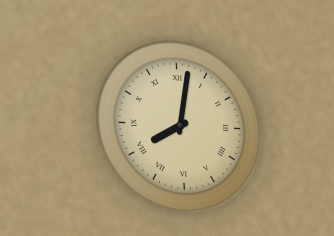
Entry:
8h02
